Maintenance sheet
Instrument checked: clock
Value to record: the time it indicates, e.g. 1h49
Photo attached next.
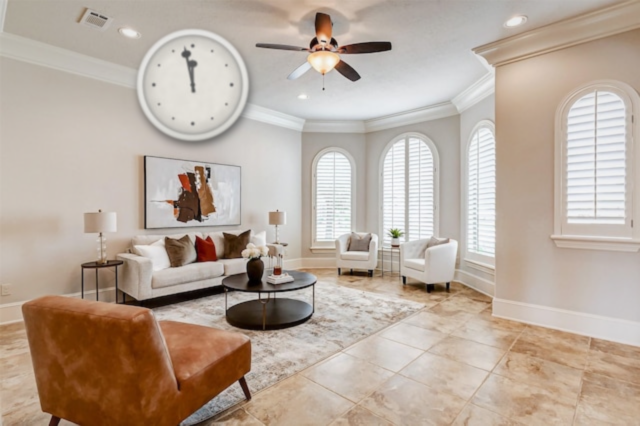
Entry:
11h58
